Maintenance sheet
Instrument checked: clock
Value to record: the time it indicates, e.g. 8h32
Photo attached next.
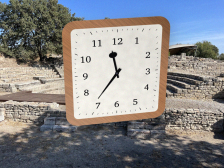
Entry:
11h36
